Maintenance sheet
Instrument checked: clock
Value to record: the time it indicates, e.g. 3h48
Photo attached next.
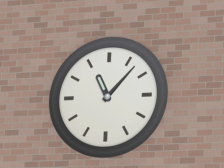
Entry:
11h07
